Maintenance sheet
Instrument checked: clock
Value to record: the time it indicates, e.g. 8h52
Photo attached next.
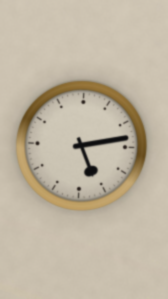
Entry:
5h13
